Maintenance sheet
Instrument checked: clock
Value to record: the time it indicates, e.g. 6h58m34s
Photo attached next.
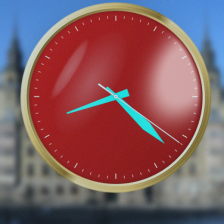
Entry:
8h22m21s
